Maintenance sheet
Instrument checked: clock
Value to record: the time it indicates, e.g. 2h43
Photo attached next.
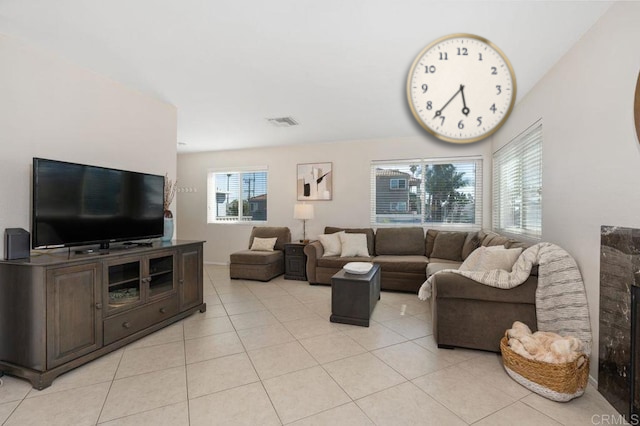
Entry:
5h37
